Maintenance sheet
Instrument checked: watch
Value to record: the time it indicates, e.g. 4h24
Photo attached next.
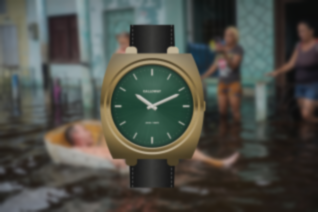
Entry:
10h11
